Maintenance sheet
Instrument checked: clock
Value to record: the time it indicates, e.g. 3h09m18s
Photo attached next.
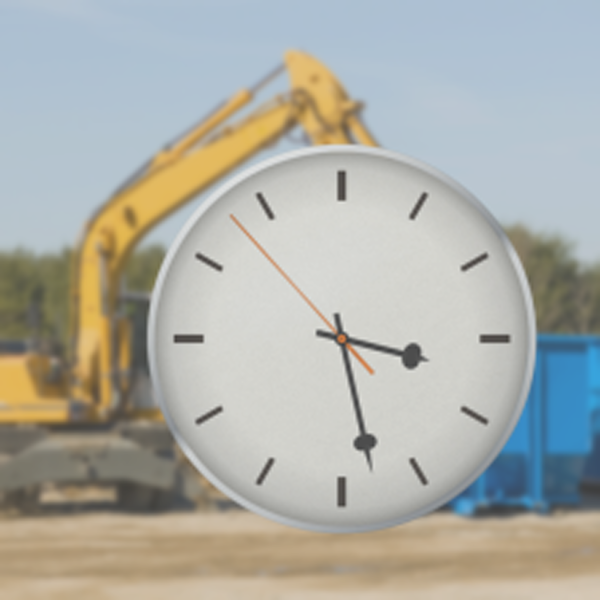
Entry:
3h27m53s
